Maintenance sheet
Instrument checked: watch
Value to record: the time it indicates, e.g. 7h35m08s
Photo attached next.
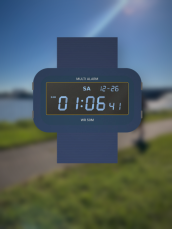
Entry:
1h06m41s
